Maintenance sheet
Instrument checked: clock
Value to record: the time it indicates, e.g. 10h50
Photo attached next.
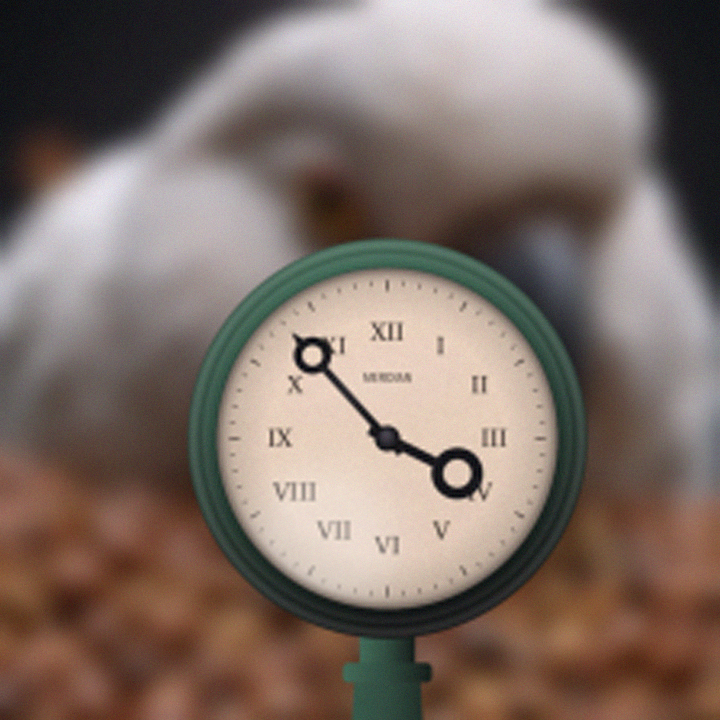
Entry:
3h53
